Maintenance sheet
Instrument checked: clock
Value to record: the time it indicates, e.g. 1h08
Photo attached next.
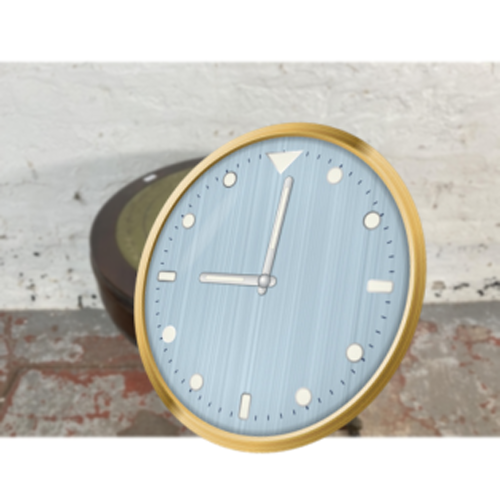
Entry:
9h01
